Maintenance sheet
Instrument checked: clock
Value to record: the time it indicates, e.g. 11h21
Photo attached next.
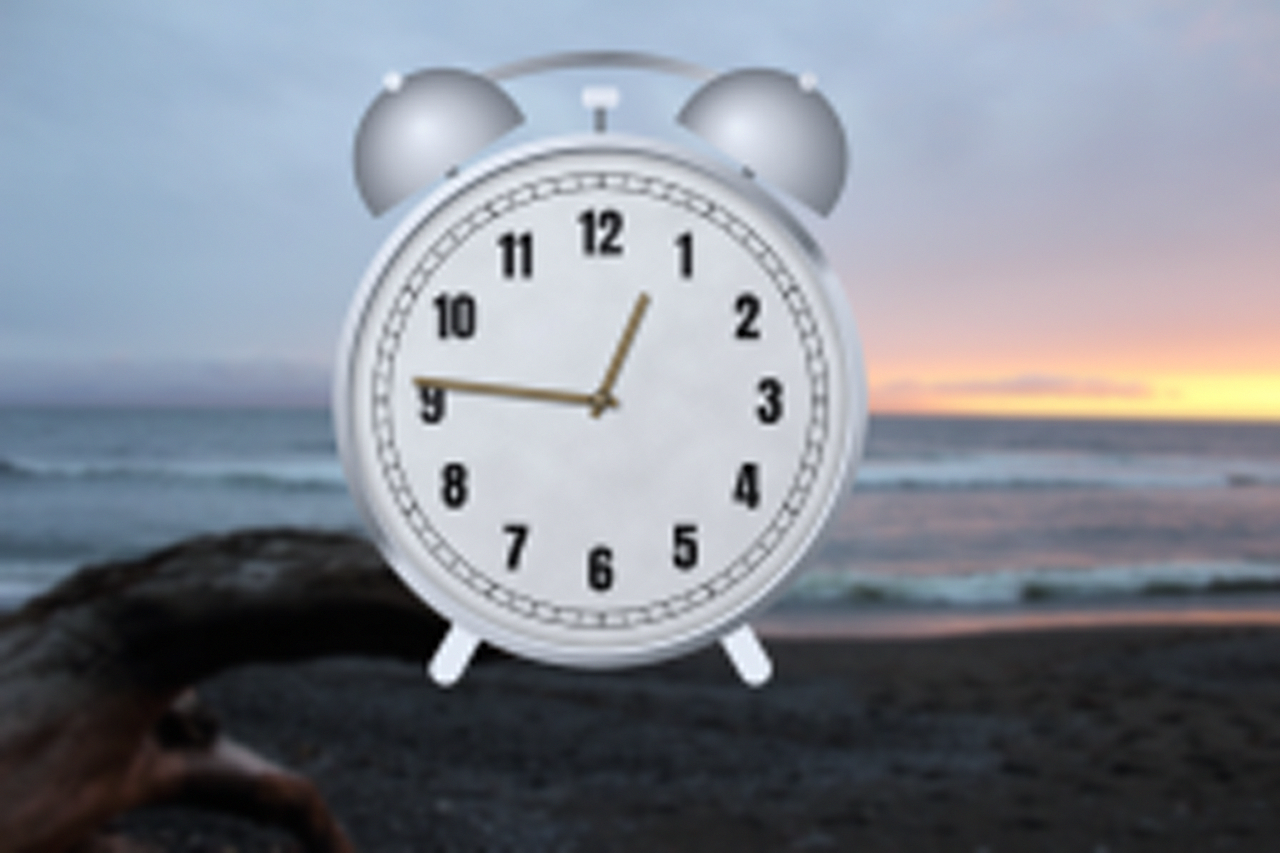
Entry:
12h46
